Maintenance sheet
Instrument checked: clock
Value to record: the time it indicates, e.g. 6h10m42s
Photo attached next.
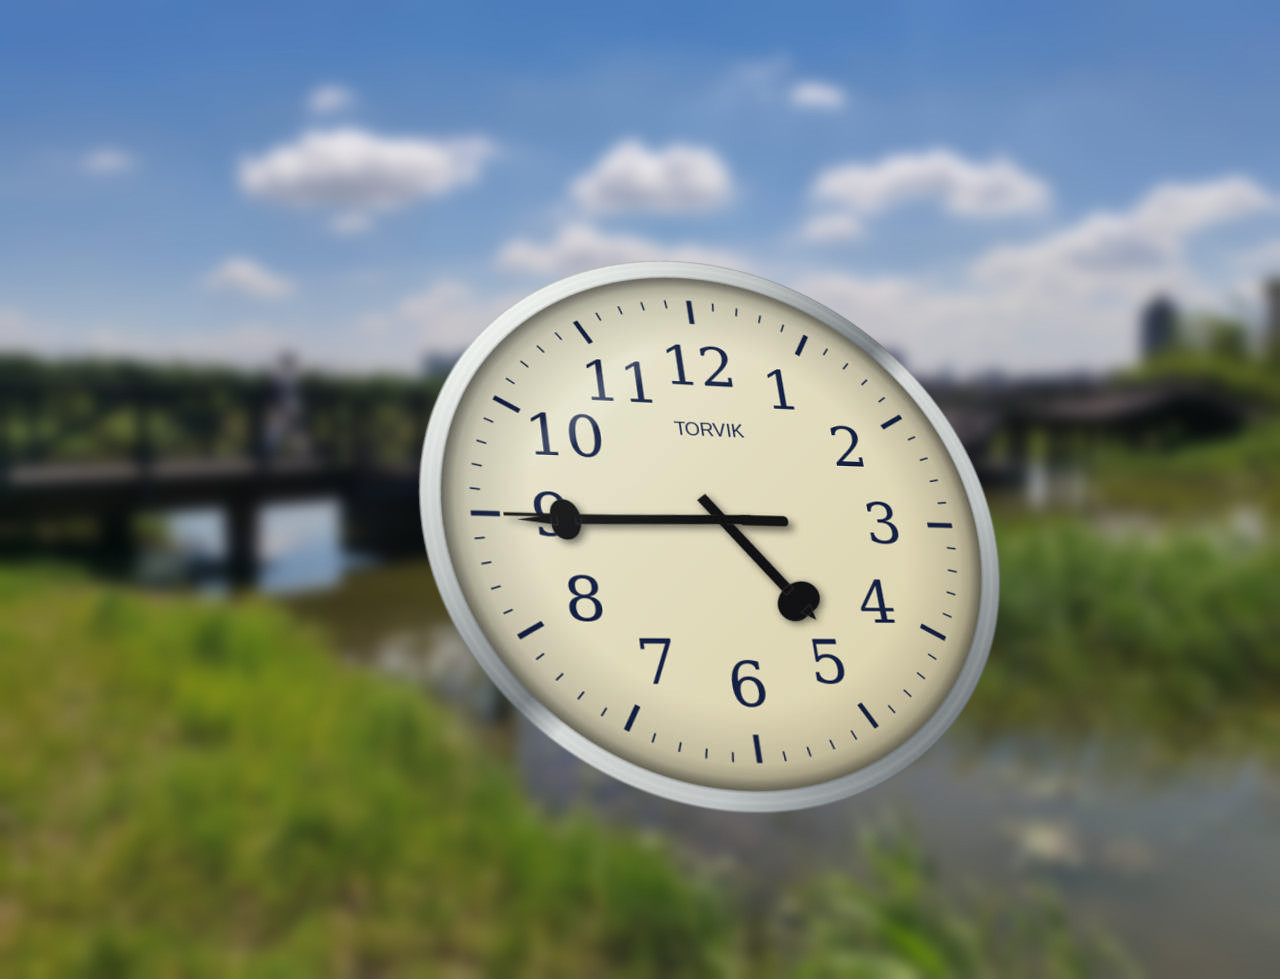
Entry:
4h44m45s
